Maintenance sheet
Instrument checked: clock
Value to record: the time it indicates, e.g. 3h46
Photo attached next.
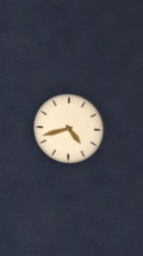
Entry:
4h42
